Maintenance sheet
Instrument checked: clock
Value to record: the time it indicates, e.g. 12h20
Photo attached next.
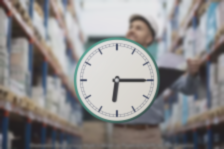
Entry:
6h15
